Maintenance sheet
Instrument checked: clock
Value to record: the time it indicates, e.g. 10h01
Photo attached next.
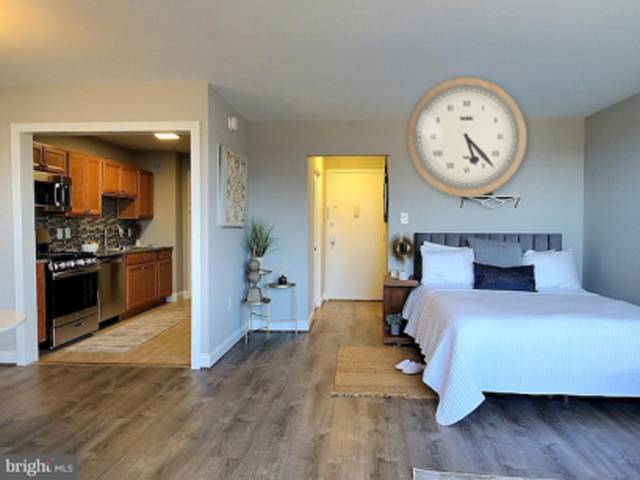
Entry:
5h23
